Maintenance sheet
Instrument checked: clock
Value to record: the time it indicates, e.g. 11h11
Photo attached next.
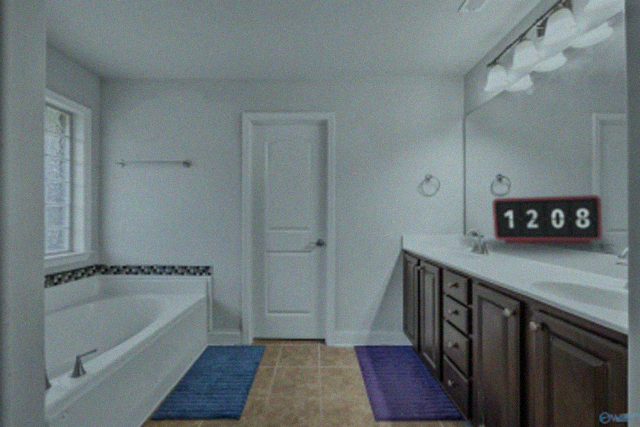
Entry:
12h08
